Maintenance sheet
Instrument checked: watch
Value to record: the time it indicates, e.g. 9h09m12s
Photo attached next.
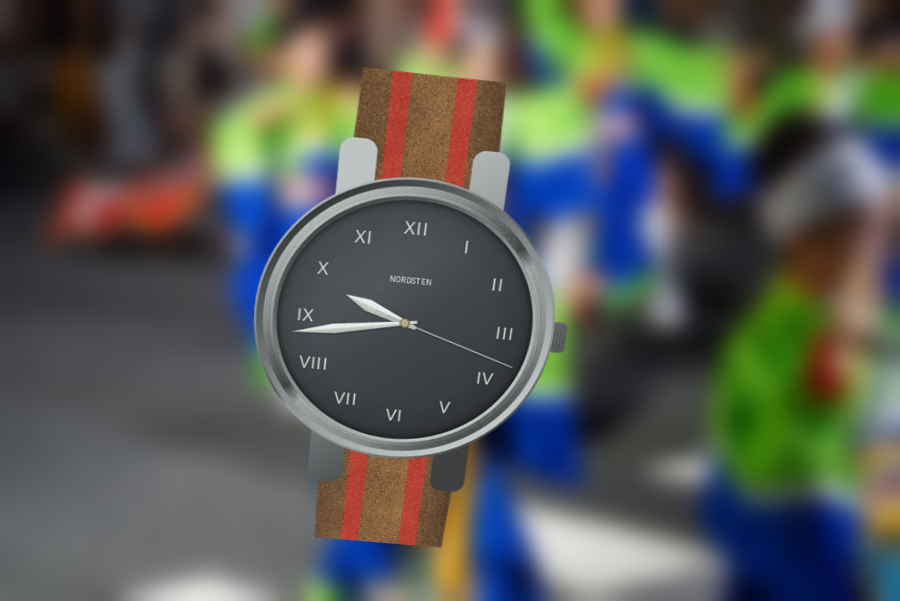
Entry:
9h43m18s
